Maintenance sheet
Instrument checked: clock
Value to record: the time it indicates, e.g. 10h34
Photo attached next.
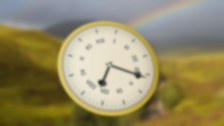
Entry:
7h21
